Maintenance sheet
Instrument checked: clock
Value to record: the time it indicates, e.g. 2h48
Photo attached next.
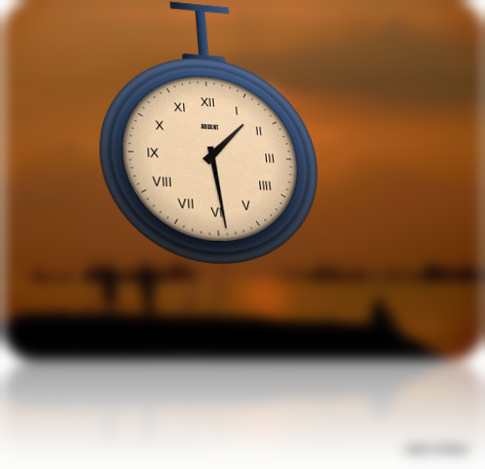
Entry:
1h29
